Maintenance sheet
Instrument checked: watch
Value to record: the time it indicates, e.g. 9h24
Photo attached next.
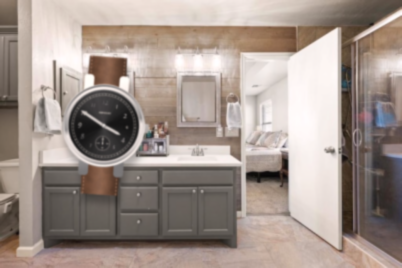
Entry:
3h50
